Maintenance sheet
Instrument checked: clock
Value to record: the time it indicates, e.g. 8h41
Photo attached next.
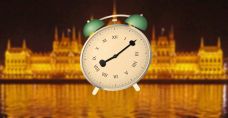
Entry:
8h09
